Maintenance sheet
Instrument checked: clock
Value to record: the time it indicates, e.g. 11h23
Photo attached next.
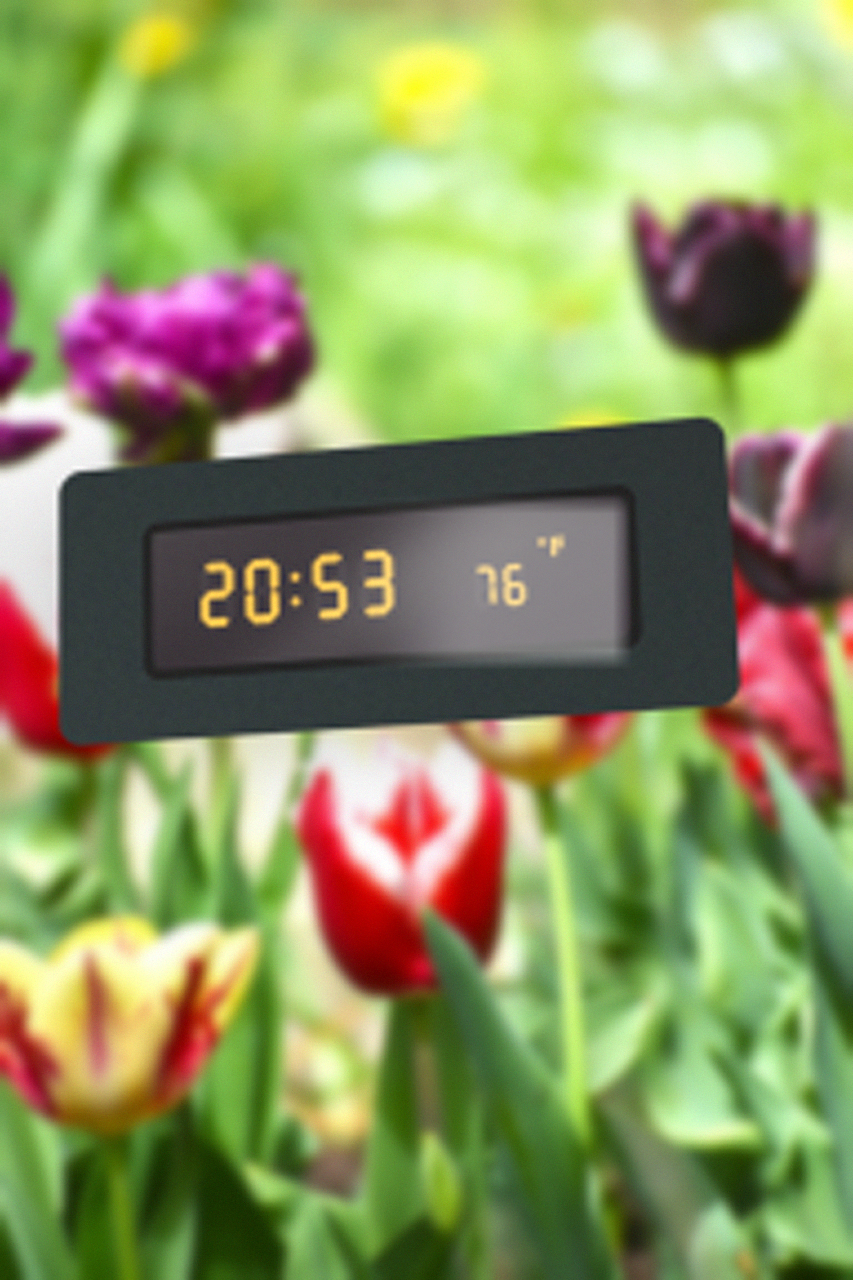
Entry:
20h53
